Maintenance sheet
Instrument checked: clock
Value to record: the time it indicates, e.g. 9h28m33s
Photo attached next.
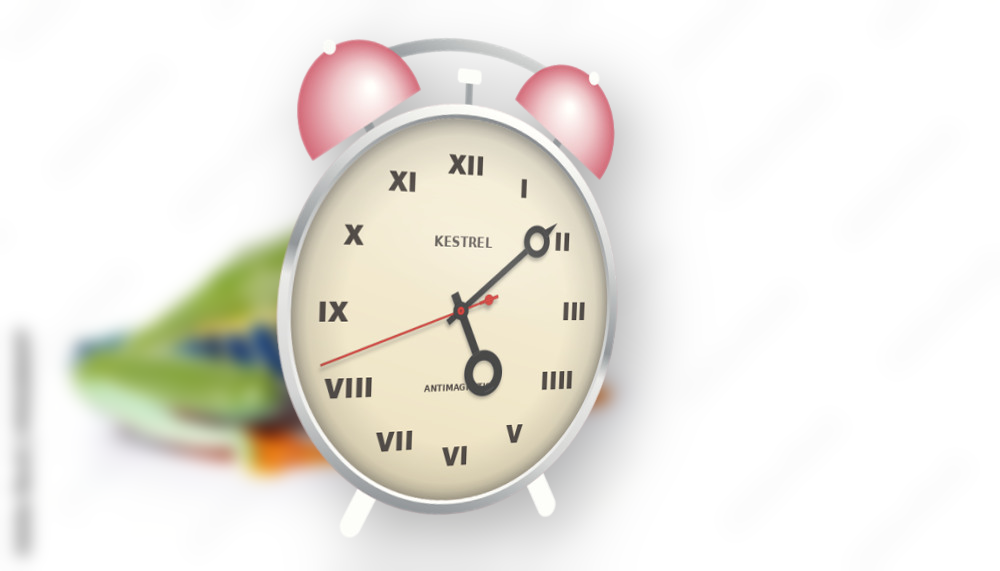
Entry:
5h08m42s
